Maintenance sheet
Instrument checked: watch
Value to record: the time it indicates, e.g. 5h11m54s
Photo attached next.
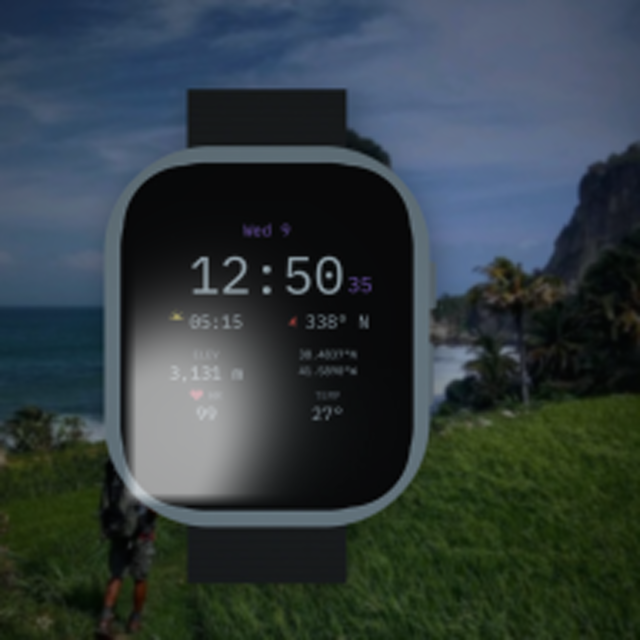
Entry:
12h50m35s
